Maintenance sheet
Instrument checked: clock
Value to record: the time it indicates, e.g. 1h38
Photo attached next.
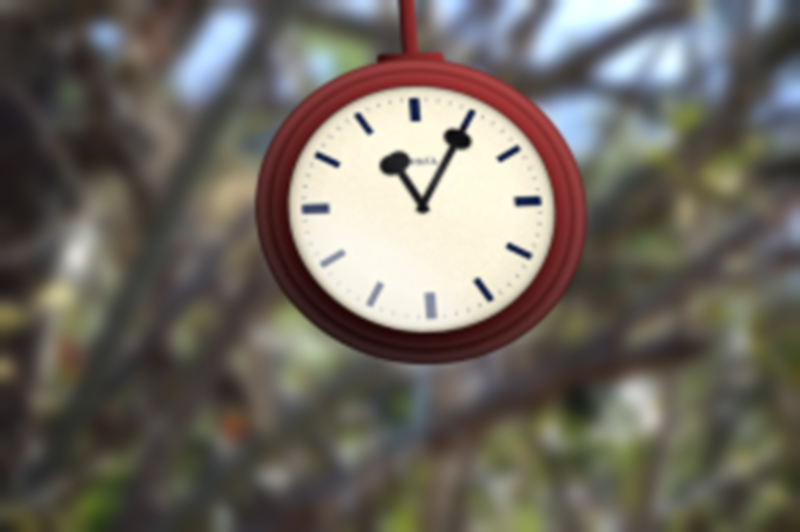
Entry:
11h05
